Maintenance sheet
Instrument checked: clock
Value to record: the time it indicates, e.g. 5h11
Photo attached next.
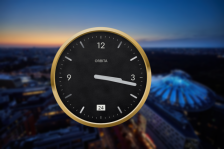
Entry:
3h17
